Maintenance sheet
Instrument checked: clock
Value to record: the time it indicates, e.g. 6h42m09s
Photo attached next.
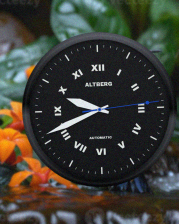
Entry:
9h41m14s
